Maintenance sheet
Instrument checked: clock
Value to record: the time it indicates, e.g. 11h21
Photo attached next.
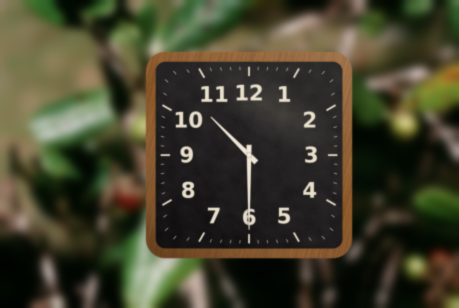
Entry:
10h30
